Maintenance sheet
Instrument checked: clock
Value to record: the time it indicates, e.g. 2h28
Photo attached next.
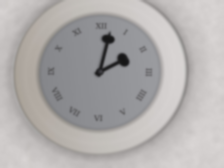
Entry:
2h02
